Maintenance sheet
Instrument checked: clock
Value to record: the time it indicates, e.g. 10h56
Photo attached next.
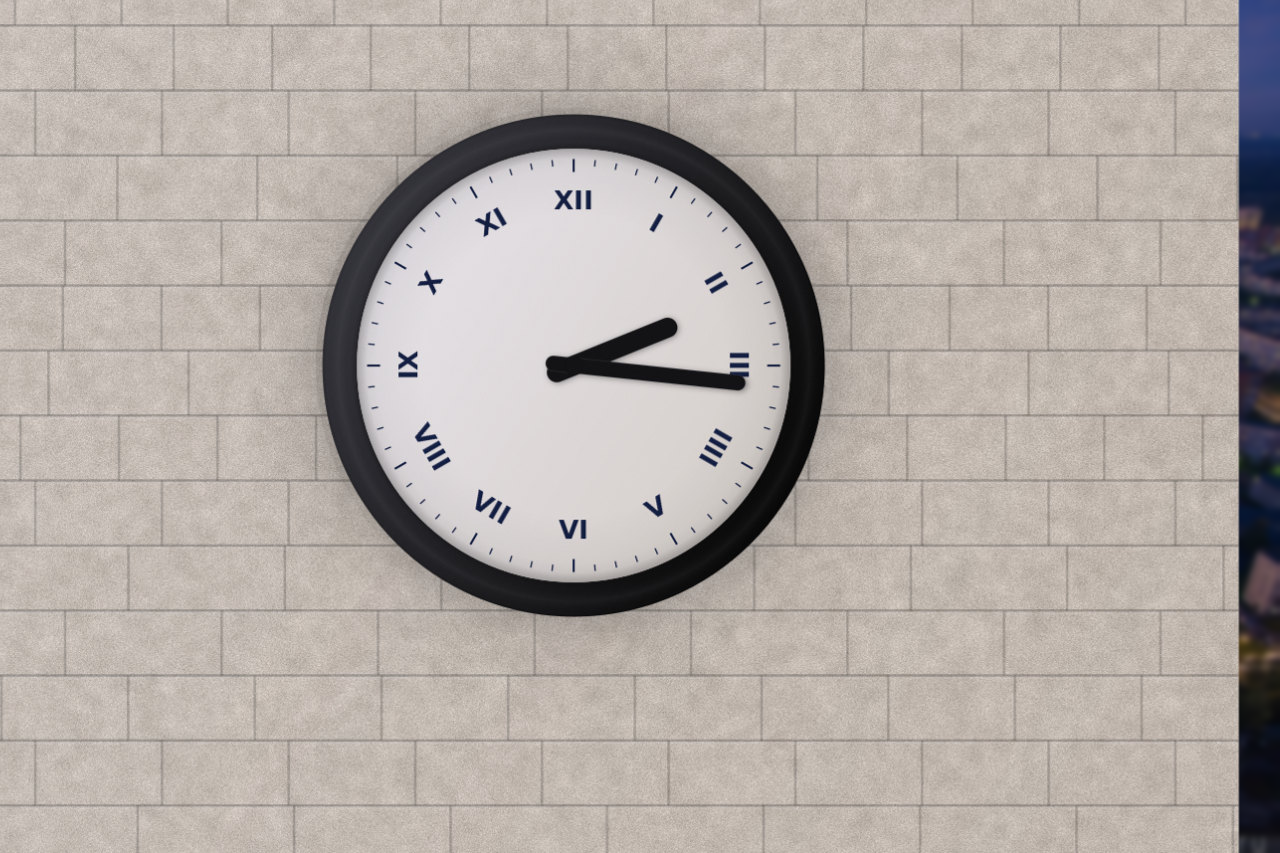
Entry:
2h16
